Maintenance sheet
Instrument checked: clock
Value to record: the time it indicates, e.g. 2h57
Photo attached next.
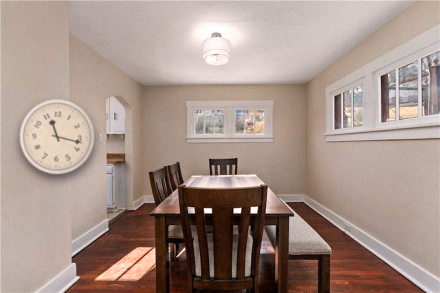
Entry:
11h17
